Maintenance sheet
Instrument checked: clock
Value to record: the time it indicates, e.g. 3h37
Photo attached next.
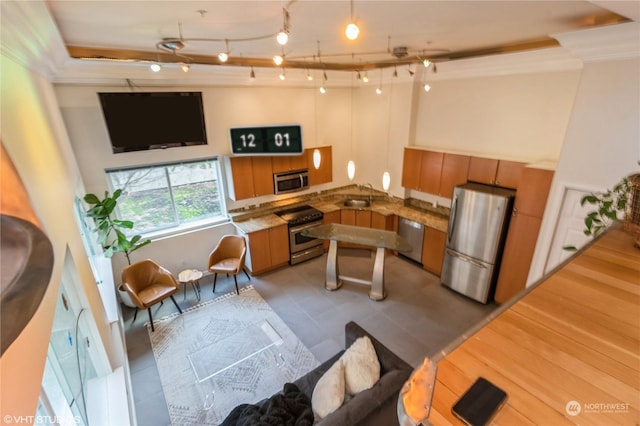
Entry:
12h01
